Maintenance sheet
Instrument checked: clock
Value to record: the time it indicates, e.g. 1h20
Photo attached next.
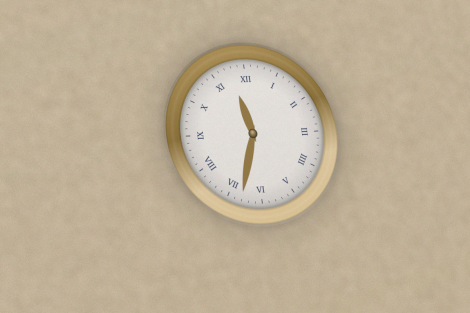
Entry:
11h33
